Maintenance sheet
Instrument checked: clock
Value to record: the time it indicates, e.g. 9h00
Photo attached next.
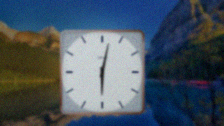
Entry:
6h02
